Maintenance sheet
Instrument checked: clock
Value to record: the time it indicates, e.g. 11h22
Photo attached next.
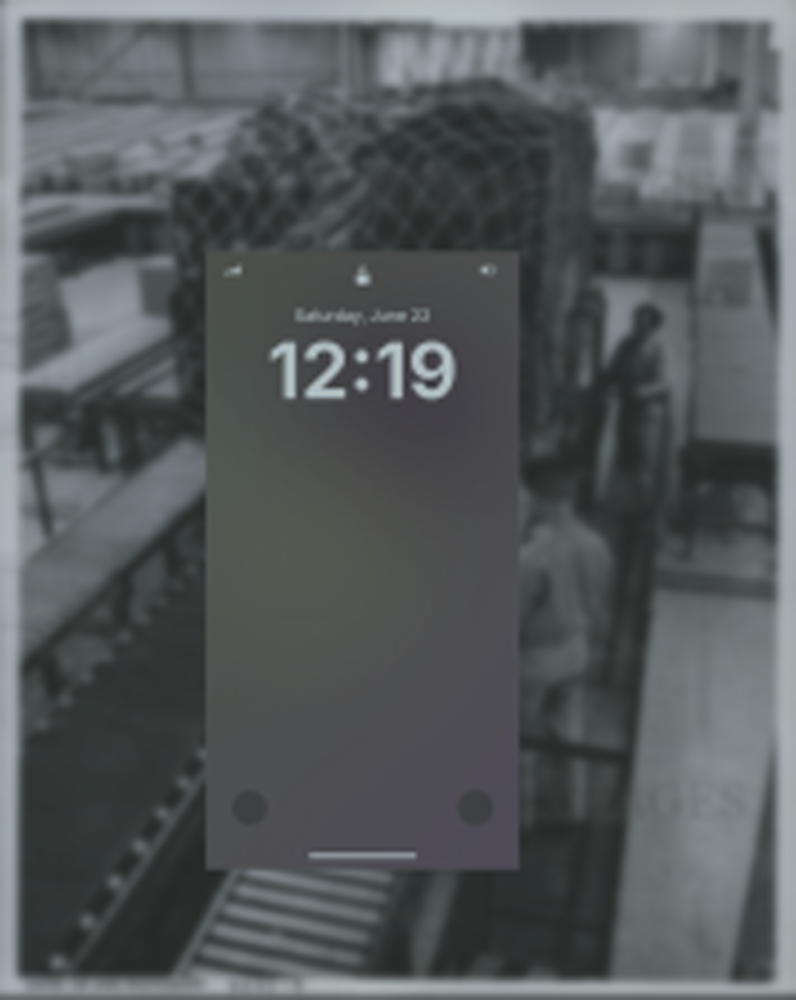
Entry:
12h19
